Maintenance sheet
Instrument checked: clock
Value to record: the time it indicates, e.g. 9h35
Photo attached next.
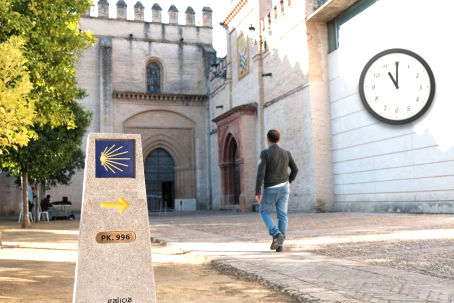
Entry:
11h00
